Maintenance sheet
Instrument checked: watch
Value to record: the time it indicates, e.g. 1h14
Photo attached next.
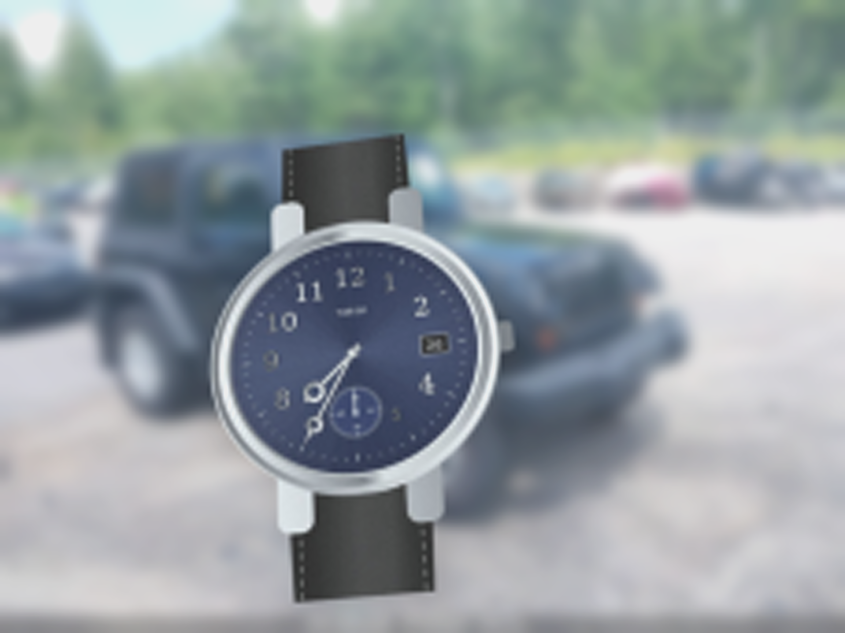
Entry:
7h35
